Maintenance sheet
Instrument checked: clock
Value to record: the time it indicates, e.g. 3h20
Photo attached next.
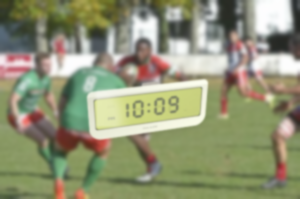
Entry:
10h09
